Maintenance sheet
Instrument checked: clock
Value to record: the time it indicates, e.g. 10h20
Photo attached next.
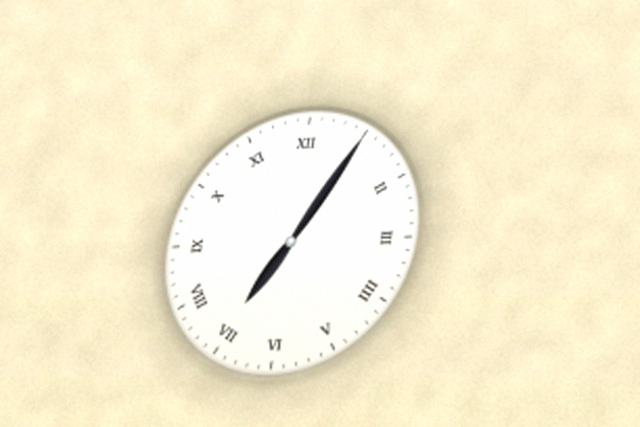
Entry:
7h05
